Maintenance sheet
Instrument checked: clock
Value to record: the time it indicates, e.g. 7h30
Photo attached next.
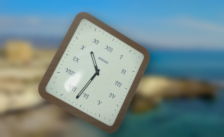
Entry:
10h32
